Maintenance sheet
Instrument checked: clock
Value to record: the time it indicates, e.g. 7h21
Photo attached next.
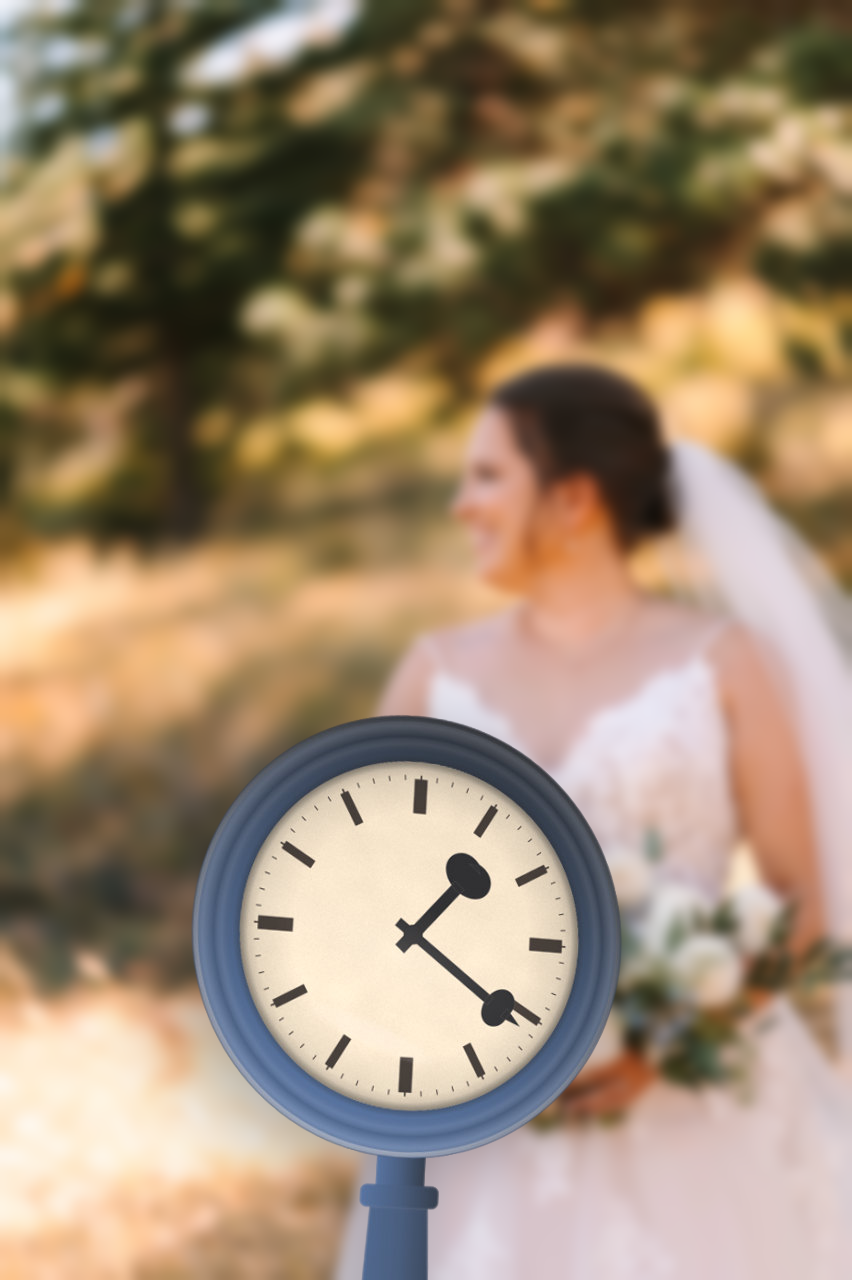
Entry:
1h21
